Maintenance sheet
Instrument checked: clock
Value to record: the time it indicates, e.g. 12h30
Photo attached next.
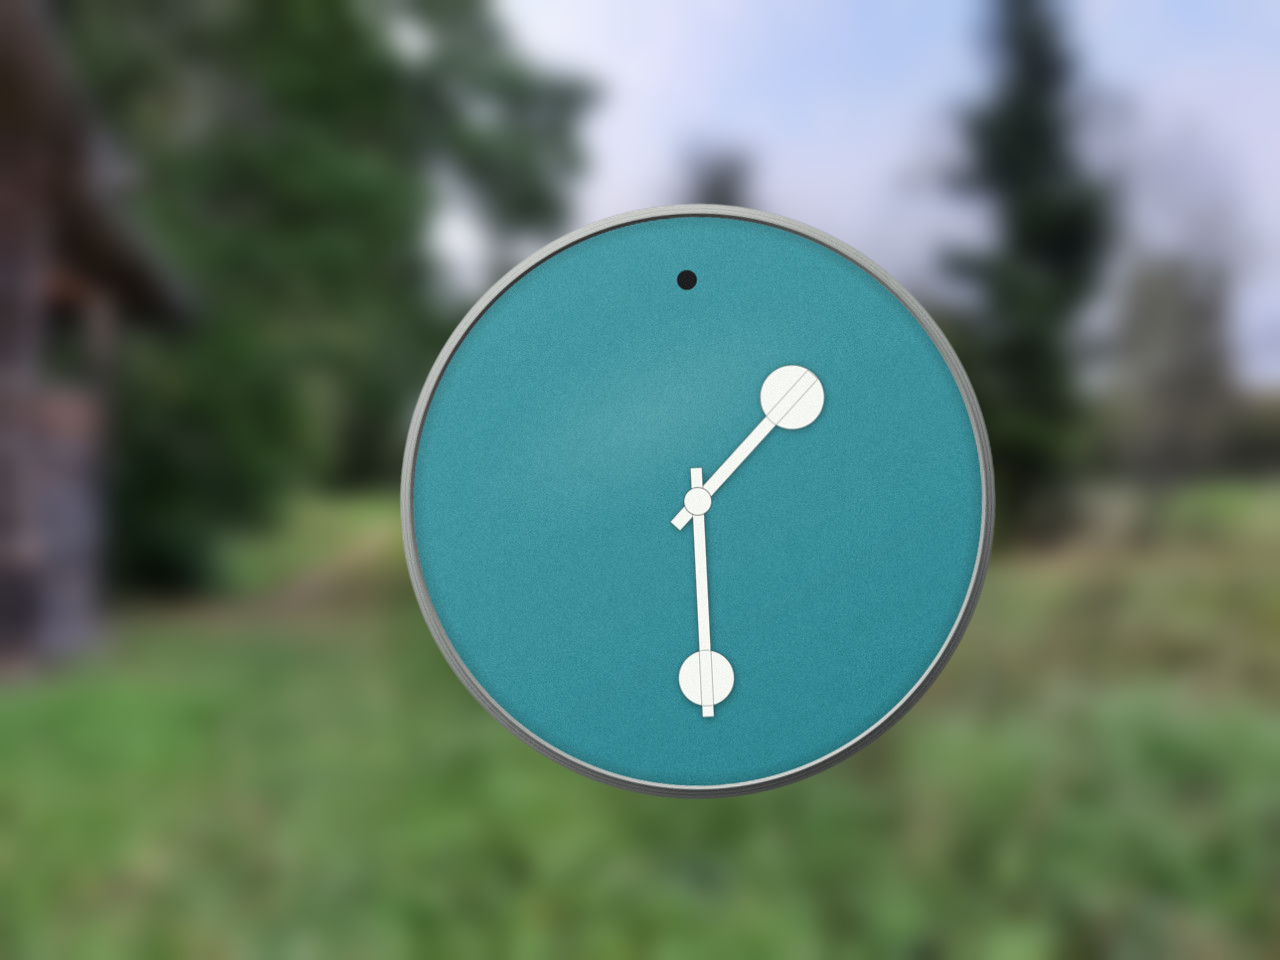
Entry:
1h30
